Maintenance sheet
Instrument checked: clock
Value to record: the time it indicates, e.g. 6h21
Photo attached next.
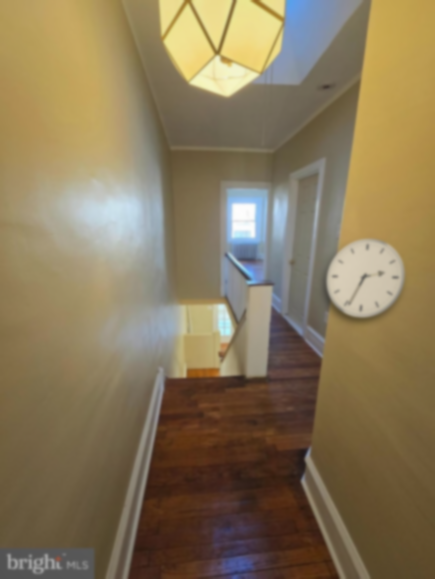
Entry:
2h34
